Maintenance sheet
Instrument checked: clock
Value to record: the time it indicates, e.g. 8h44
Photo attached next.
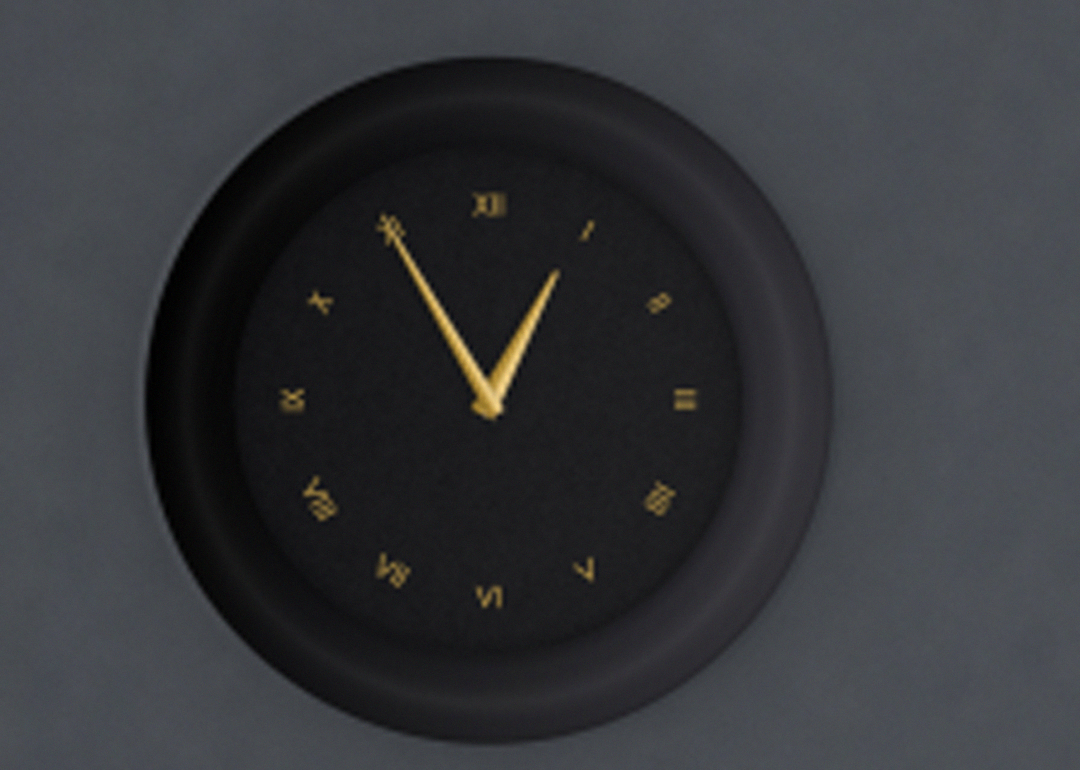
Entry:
12h55
